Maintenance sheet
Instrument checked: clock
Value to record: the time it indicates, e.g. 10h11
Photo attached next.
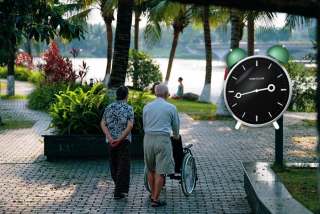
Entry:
2h43
